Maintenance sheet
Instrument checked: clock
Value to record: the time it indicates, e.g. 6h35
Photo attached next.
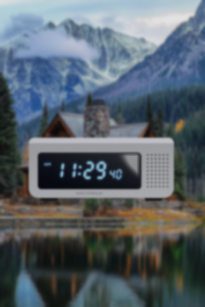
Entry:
11h29
